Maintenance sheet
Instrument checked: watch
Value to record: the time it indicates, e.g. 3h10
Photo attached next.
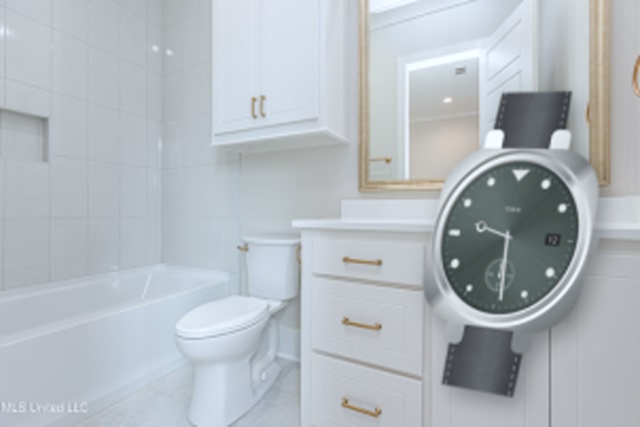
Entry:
9h29
